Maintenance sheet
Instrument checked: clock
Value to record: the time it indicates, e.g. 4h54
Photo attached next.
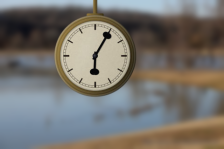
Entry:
6h05
